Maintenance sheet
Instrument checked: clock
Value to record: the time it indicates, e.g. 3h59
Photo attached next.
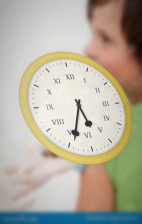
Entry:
5h34
